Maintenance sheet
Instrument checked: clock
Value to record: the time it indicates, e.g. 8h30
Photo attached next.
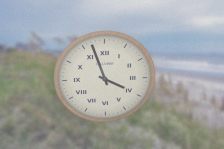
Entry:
3h57
